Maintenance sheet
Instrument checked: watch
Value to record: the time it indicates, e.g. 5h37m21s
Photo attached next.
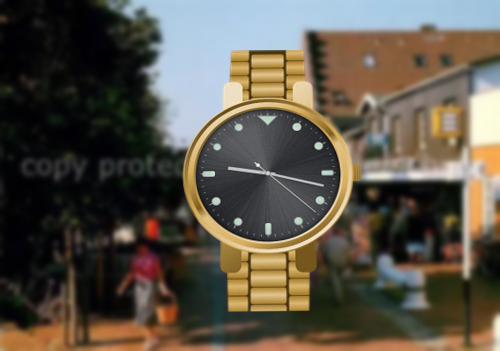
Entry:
9h17m22s
